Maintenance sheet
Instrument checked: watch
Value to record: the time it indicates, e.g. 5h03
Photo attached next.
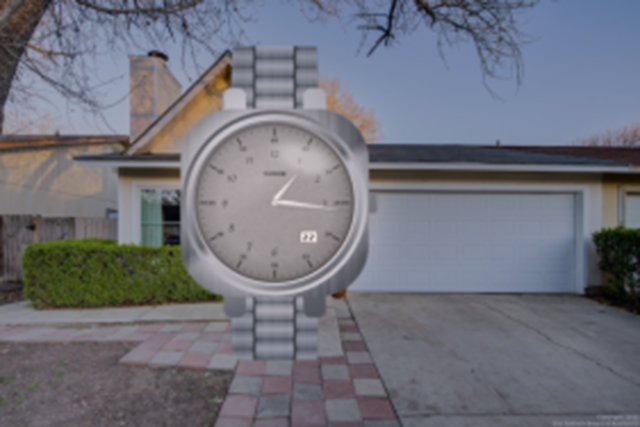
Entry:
1h16
